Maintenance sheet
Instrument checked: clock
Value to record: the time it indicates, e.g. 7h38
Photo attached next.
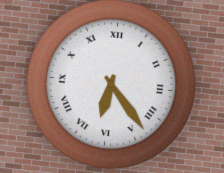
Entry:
6h23
